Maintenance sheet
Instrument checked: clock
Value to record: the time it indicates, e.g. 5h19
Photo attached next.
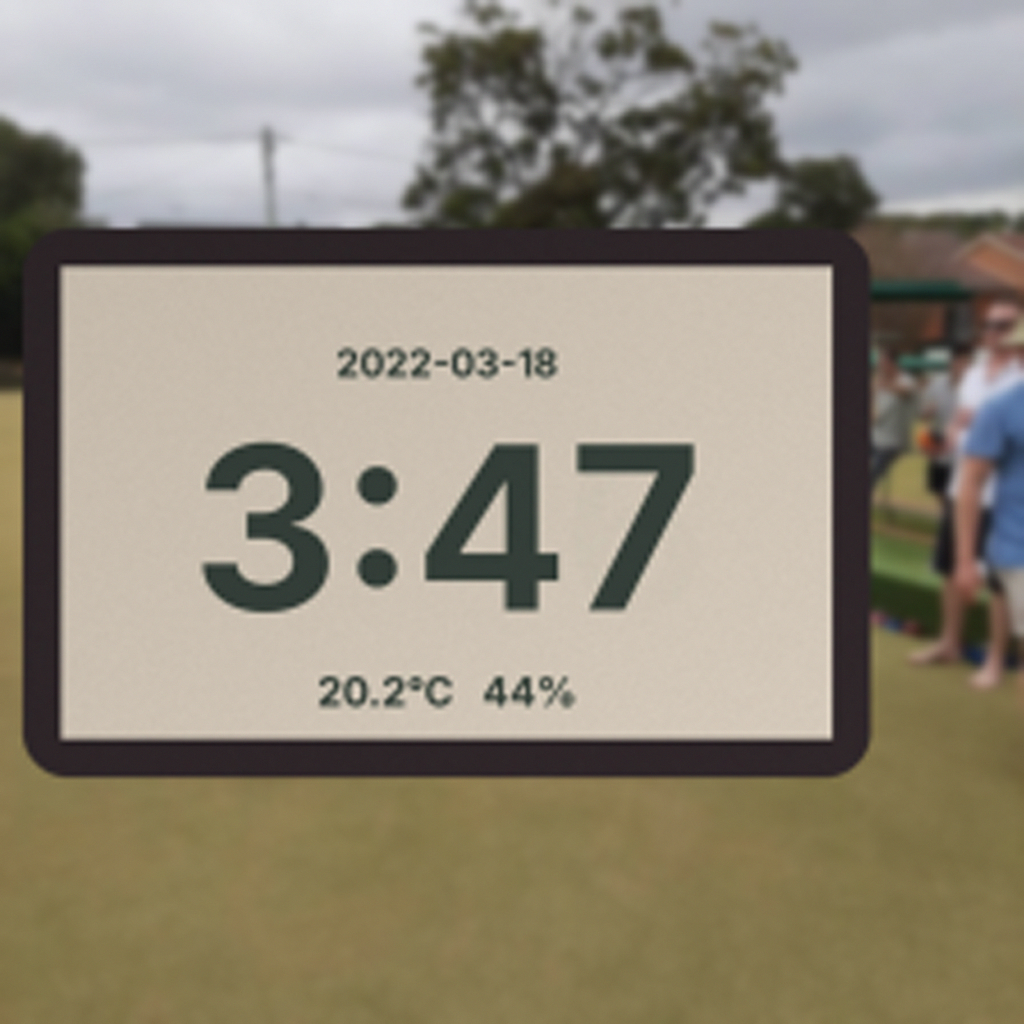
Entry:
3h47
